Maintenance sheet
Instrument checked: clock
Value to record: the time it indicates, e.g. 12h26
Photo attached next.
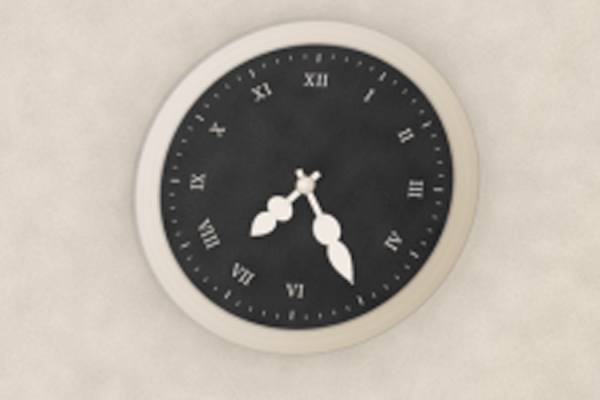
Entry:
7h25
